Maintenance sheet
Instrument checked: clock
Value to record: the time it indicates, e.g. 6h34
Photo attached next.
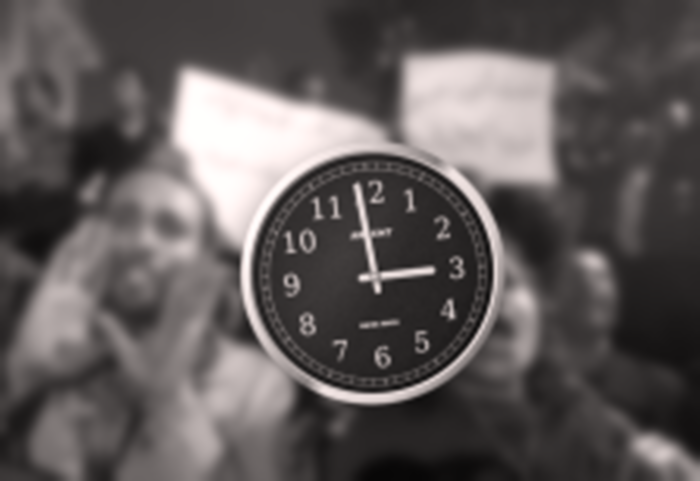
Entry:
2h59
